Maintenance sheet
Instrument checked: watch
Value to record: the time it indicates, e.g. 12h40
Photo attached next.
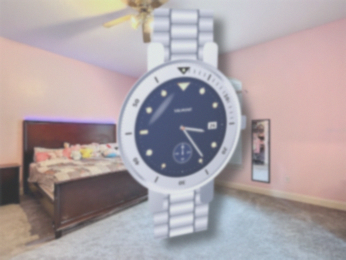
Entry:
3h24
